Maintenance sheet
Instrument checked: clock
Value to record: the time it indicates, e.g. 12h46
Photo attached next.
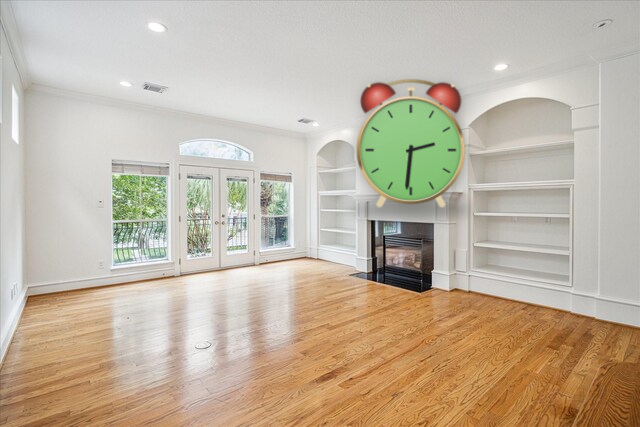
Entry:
2h31
